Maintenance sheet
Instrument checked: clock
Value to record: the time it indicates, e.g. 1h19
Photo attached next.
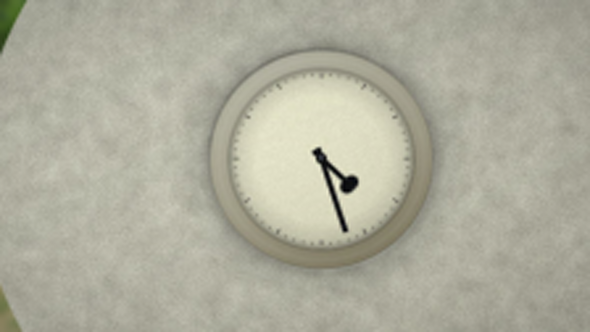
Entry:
4h27
